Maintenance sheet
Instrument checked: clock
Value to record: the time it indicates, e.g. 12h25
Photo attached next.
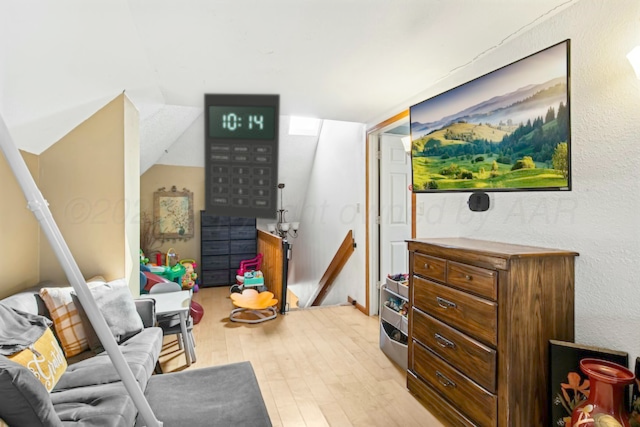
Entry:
10h14
